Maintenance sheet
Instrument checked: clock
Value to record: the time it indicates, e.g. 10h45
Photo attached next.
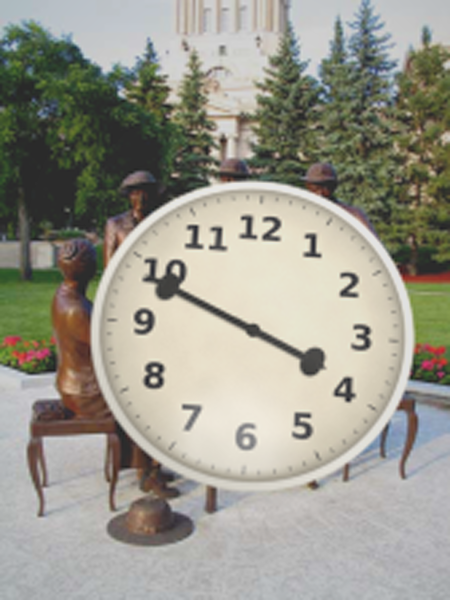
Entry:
3h49
